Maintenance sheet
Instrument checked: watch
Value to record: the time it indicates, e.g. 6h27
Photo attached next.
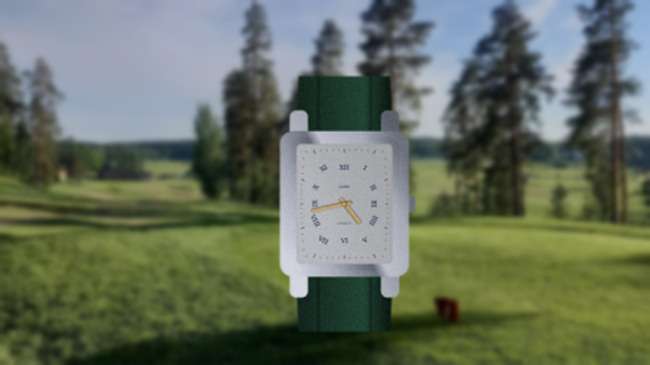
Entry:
4h43
